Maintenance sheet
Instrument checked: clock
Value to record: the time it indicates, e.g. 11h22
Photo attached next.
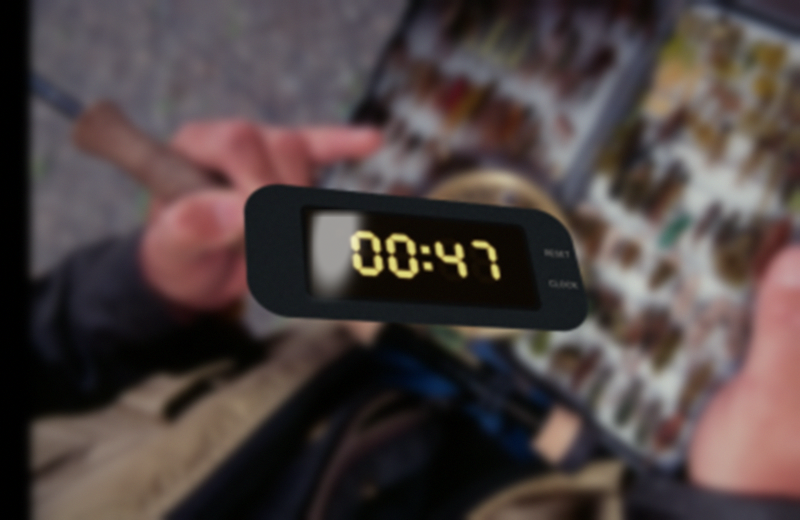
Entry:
0h47
